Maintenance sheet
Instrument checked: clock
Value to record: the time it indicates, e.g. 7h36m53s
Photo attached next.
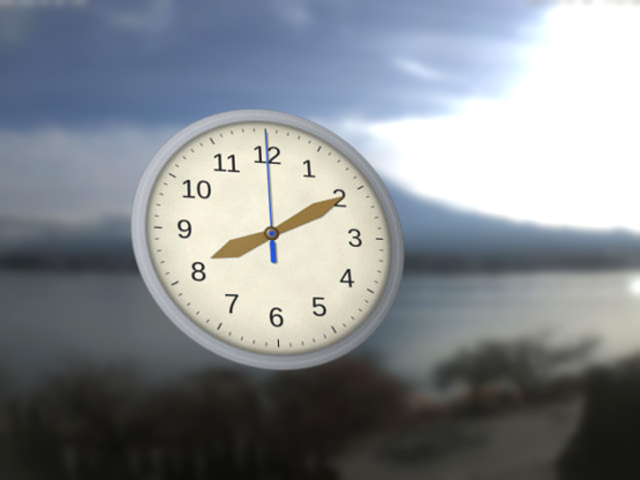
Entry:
8h10m00s
